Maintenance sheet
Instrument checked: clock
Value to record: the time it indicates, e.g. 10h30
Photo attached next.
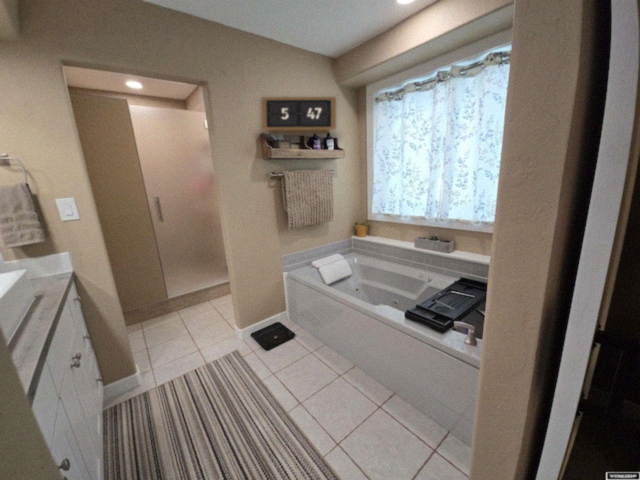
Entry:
5h47
